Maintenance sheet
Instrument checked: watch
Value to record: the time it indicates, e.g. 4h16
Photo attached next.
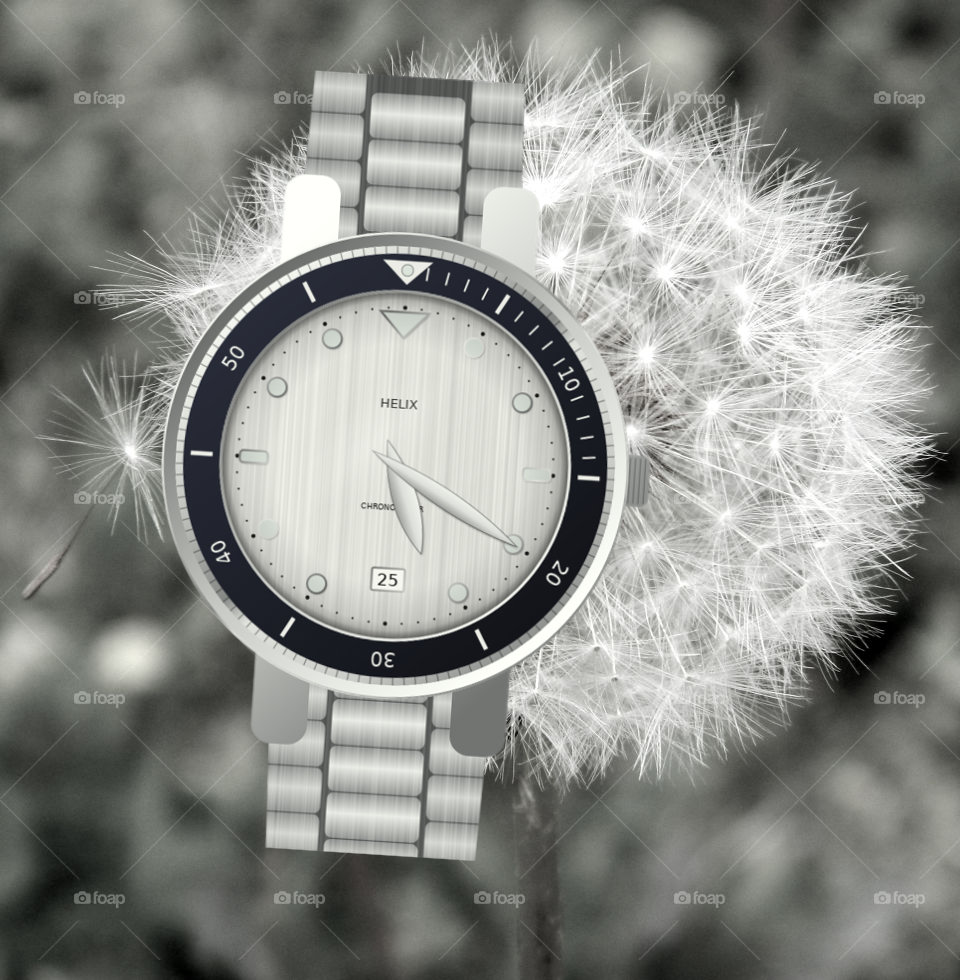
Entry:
5h20
